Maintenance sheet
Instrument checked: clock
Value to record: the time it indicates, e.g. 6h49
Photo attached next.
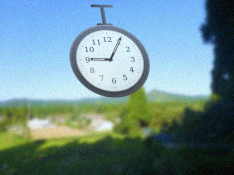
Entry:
9h05
